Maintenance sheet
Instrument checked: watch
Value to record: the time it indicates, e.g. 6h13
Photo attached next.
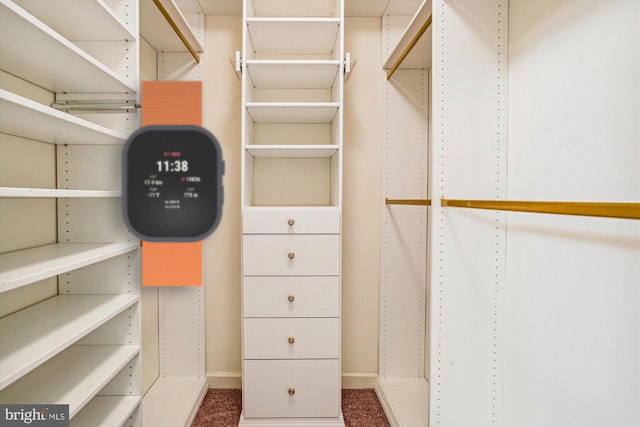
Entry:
11h38
